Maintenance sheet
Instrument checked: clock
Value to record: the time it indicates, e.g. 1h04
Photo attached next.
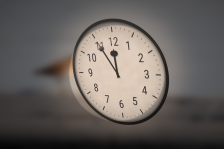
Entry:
11h55
